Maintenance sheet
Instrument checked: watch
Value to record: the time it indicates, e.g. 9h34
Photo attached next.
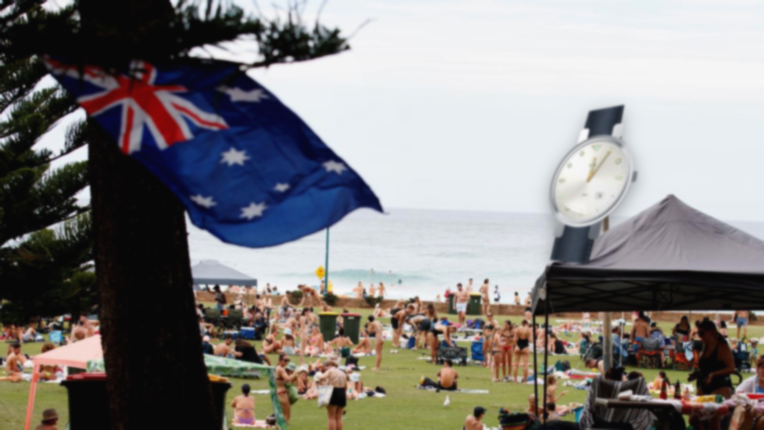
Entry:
12h05
